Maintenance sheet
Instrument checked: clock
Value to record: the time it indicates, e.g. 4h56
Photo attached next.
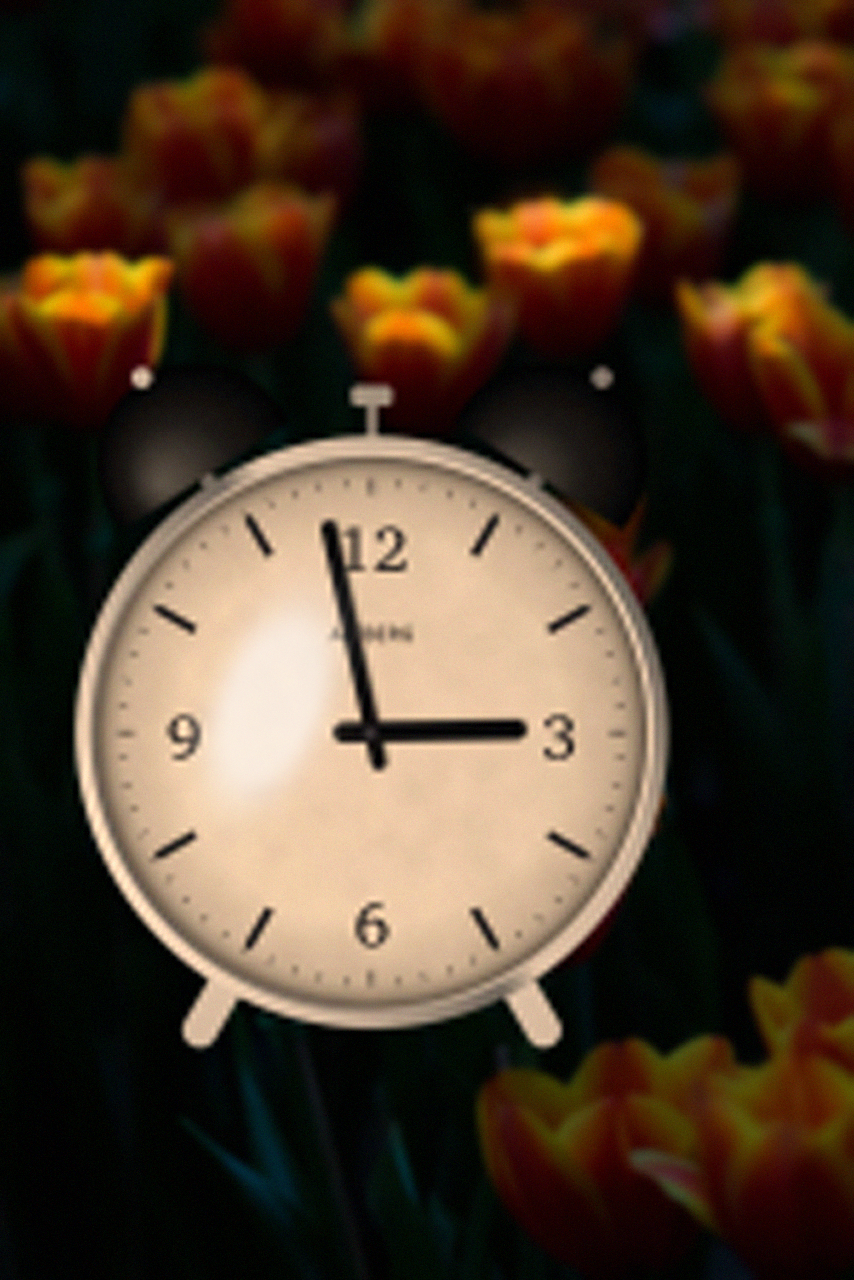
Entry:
2h58
